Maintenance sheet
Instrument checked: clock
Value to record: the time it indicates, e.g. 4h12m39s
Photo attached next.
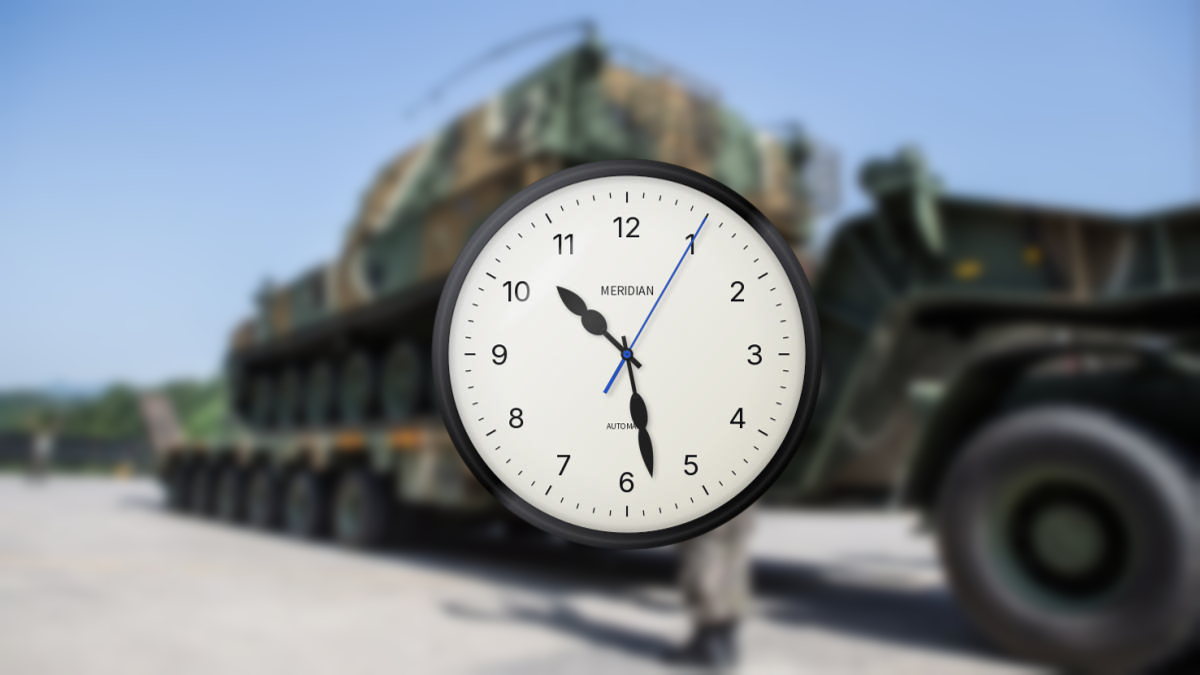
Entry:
10h28m05s
